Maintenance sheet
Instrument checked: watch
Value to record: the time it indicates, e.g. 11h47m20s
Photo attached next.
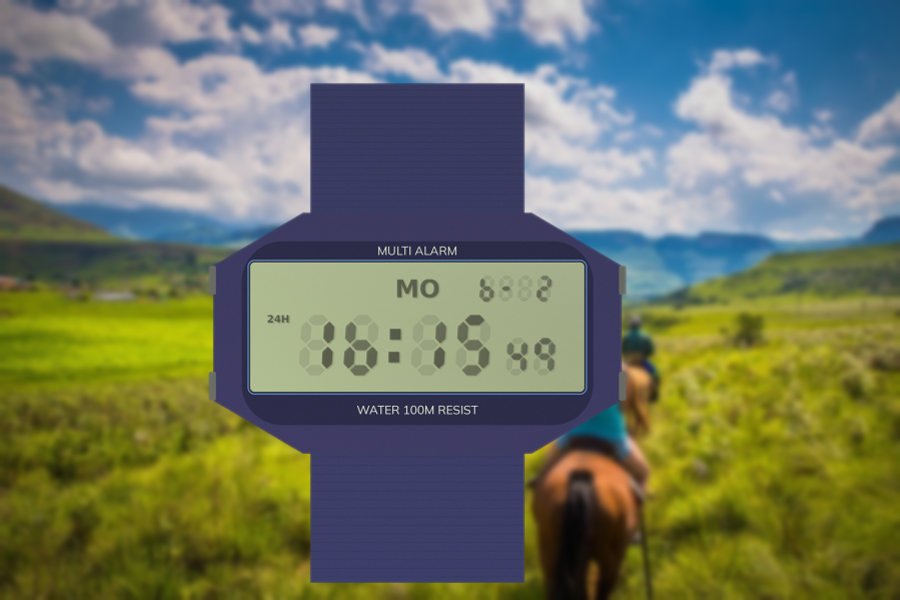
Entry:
16h15m49s
